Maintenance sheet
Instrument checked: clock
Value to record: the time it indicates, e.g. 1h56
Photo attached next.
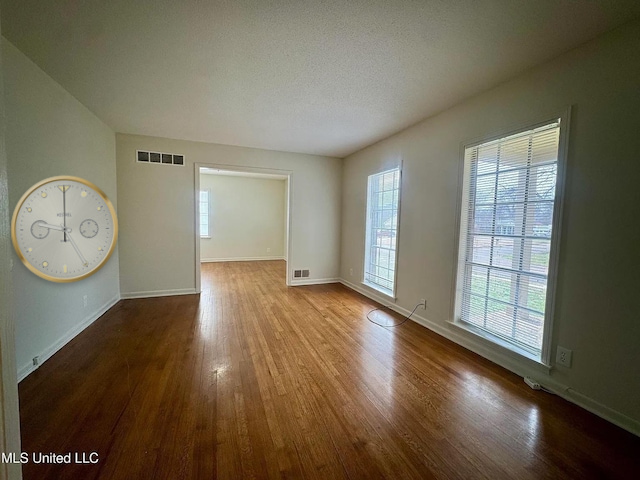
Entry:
9h25
